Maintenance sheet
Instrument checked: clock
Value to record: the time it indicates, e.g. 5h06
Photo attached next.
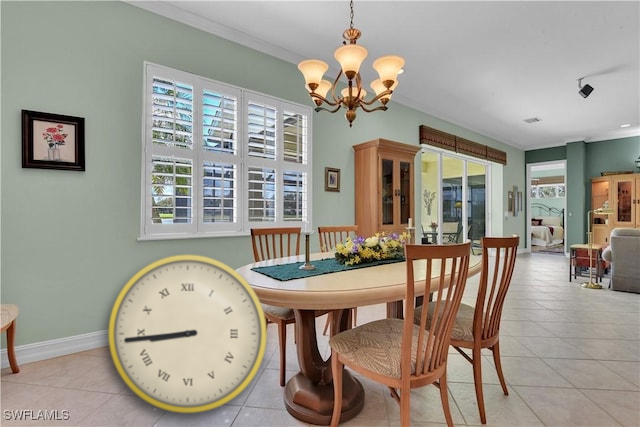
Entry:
8h44
